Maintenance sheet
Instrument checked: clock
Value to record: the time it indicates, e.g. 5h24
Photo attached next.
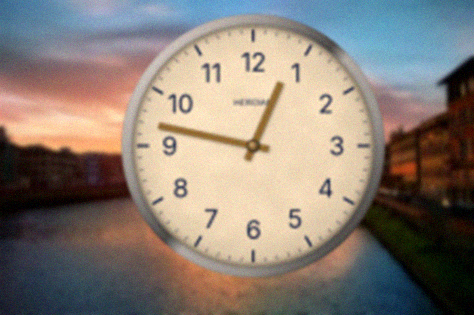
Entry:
12h47
